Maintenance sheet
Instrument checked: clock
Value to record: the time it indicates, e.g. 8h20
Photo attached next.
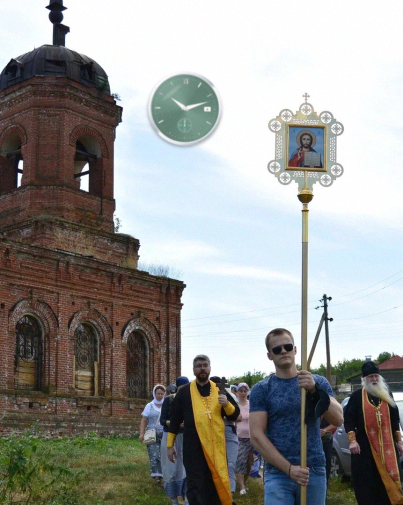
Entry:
10h12
